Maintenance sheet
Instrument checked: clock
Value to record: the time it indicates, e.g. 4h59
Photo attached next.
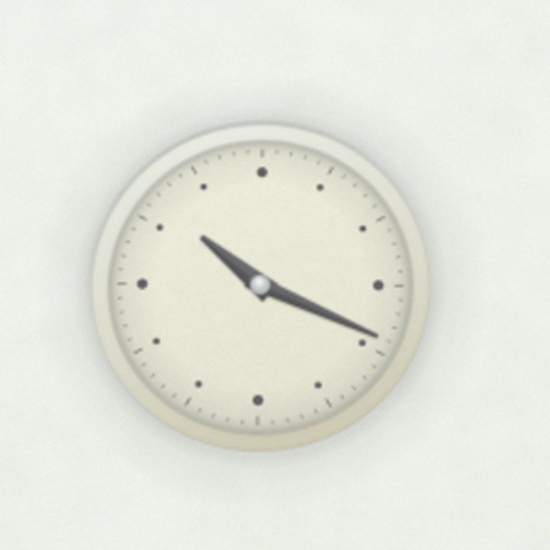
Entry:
10h19
